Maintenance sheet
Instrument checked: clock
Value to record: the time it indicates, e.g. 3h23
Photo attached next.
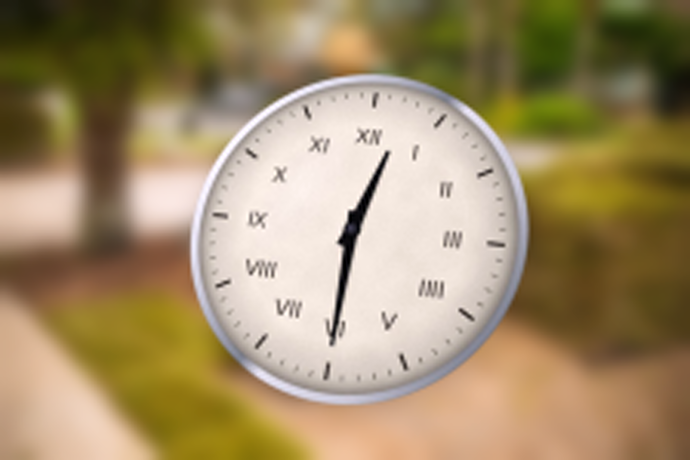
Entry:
12h30
